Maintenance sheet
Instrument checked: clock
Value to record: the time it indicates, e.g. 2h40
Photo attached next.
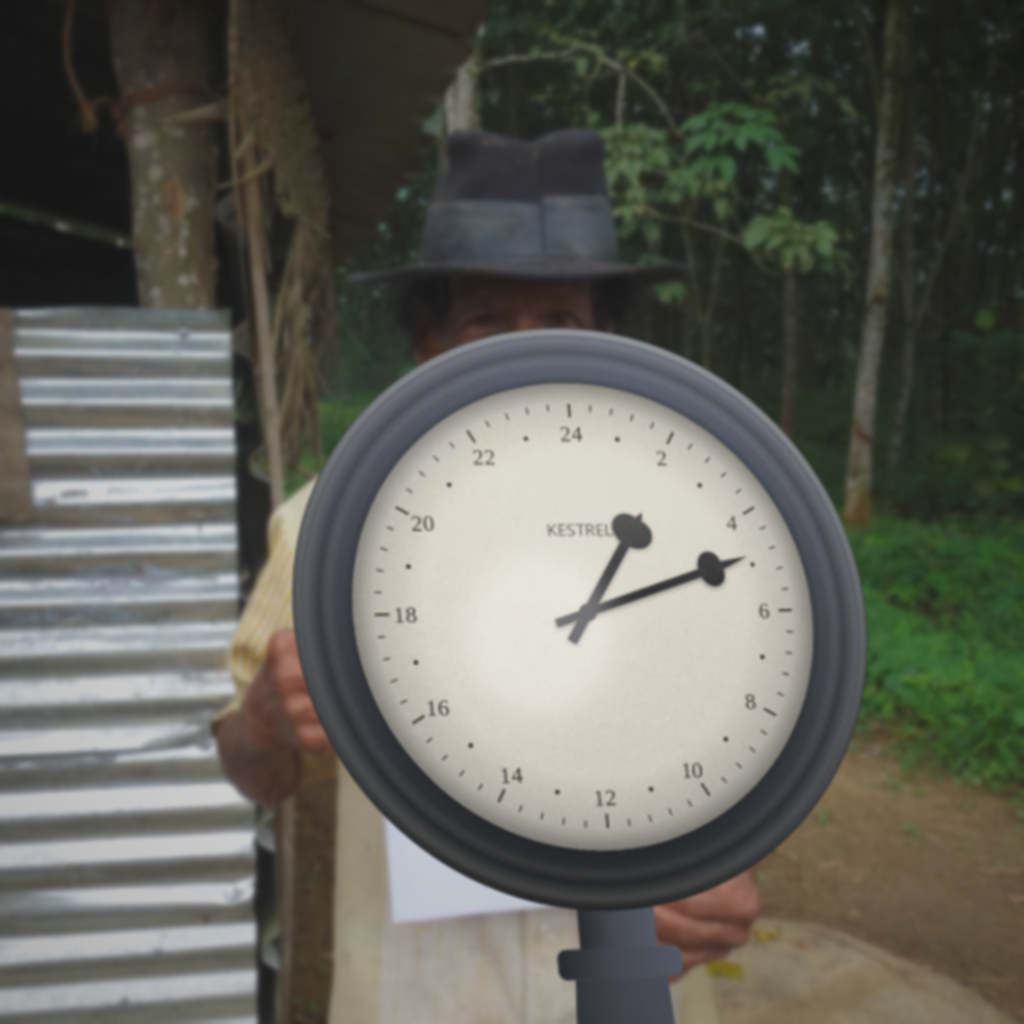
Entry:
2h12
